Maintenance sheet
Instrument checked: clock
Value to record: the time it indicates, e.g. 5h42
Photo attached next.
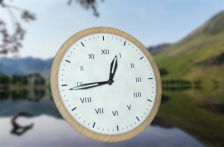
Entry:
12h44
